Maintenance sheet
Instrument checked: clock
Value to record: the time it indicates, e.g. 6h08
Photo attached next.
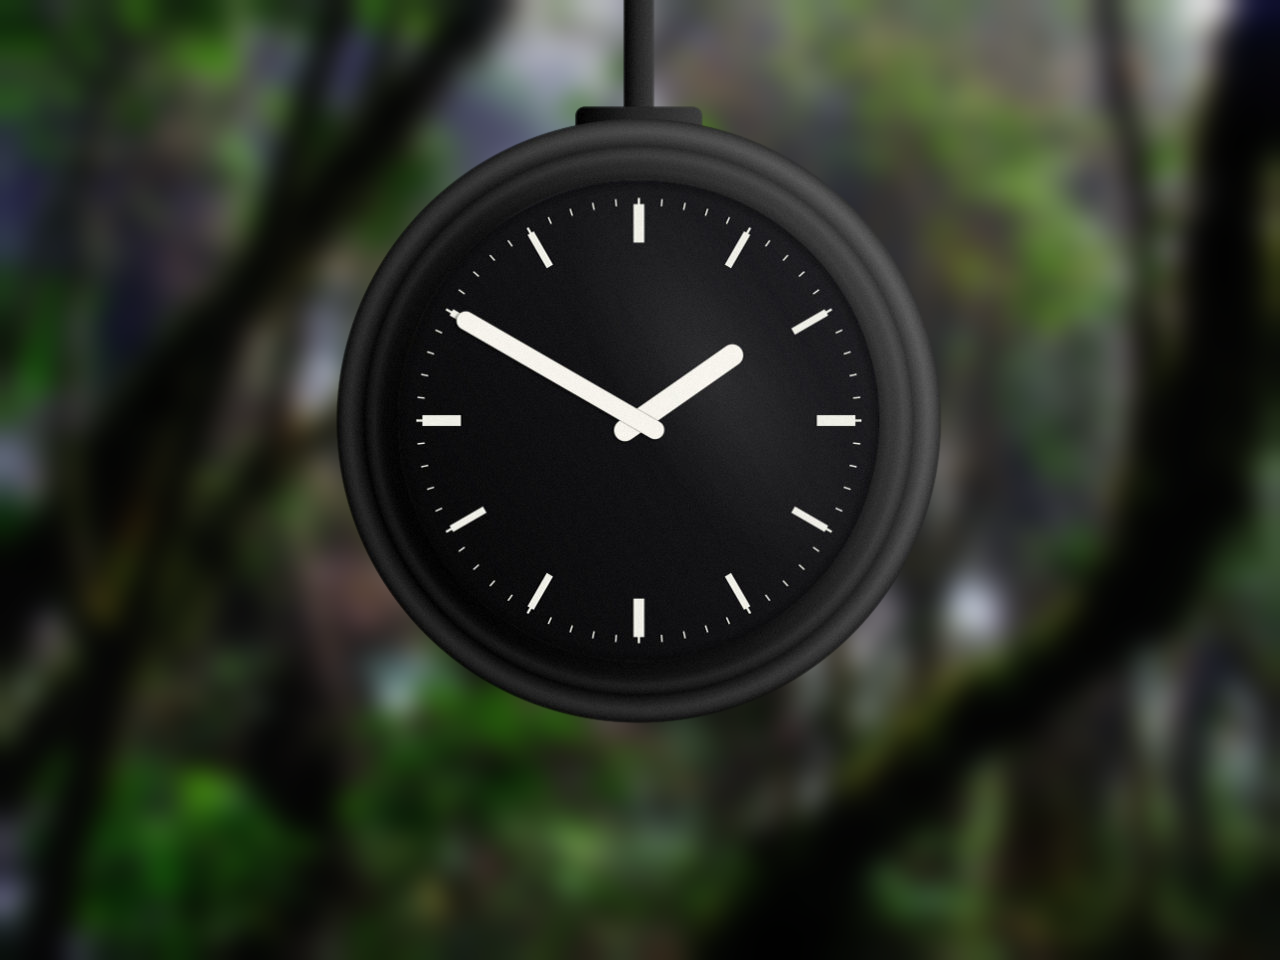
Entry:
1h50
